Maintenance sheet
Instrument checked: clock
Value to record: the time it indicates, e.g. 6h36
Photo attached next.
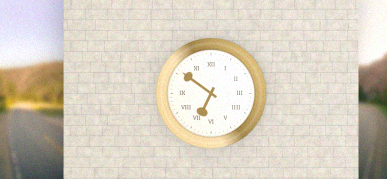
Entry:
6h51
